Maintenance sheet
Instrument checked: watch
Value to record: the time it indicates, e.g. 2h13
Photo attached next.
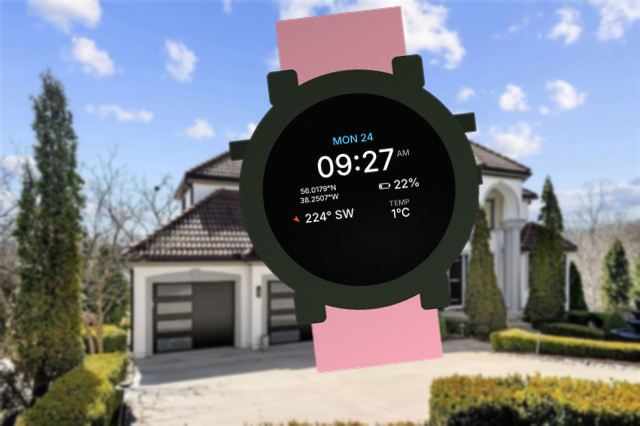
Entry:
9h27
